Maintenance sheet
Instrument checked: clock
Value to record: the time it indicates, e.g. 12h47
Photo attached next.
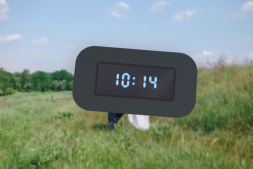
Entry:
10h14
